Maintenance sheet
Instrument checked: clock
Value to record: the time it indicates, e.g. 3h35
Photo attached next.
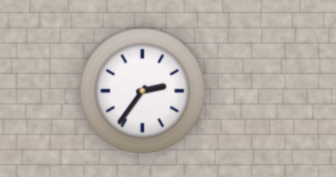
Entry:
2h36
